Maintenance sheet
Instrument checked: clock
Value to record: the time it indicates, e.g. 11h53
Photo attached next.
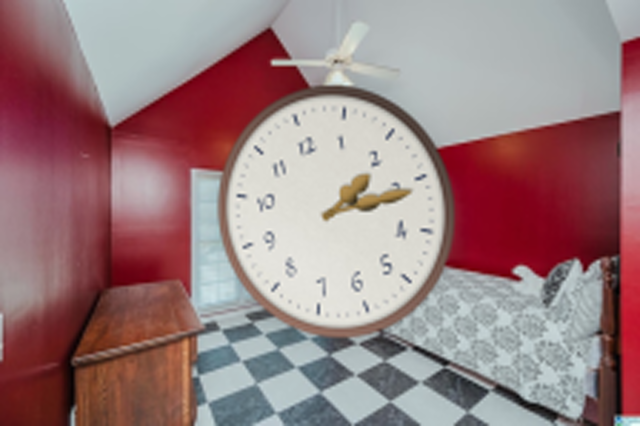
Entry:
2h16
